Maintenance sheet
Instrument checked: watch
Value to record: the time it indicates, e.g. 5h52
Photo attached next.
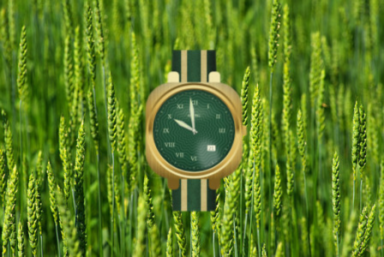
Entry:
9h59
